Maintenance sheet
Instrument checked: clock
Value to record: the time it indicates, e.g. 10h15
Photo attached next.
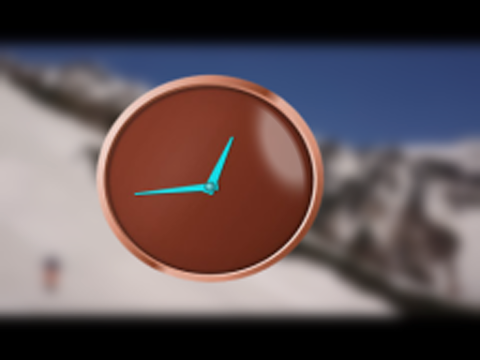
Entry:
12h44
